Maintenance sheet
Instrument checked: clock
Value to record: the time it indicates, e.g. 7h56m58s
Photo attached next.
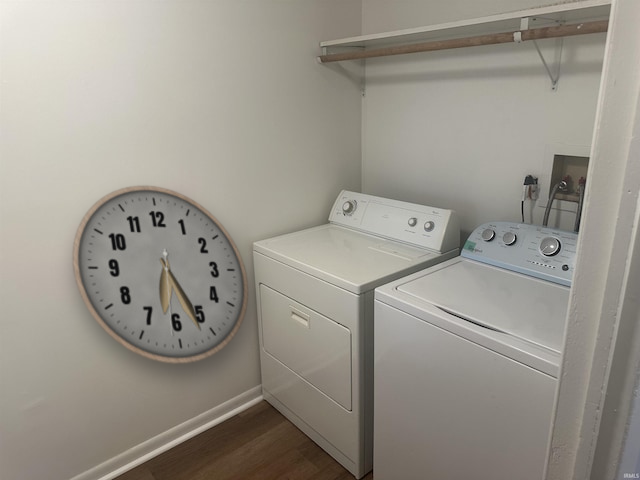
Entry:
6h26m31s
